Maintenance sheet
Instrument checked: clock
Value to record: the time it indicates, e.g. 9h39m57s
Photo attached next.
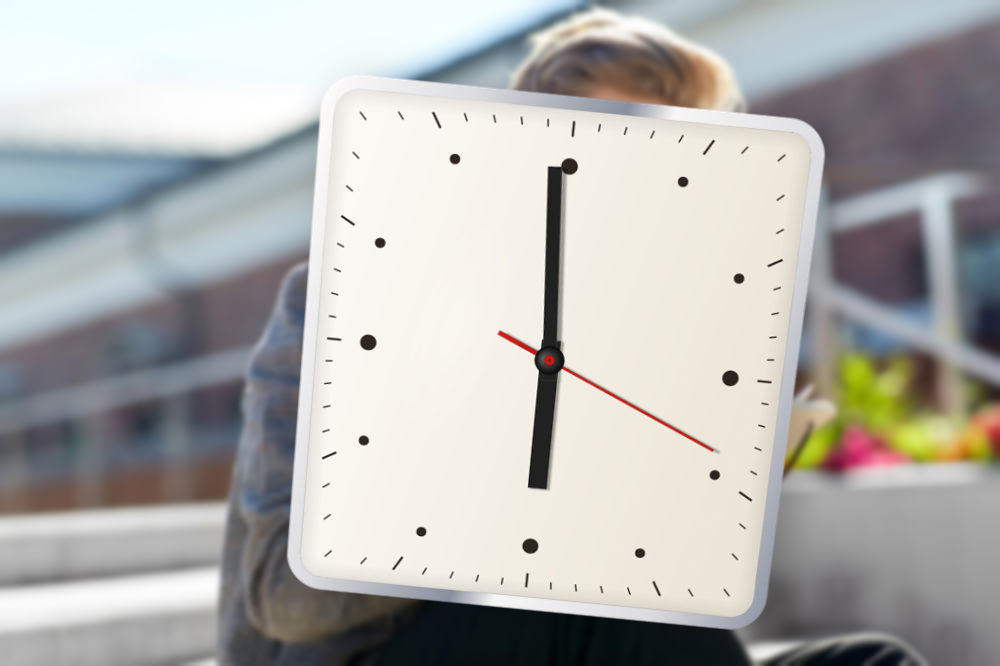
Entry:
5h59m19s
